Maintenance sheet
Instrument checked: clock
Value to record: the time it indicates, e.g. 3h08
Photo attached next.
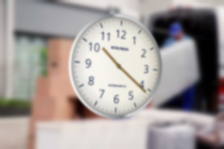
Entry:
10h21
